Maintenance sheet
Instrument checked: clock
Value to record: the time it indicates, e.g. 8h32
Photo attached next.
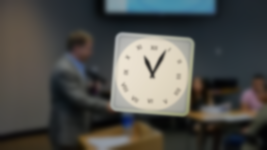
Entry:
11h04
